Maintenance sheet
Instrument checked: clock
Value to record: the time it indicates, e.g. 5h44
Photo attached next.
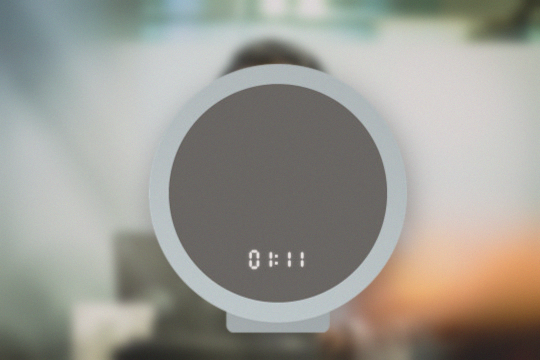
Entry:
1h11
